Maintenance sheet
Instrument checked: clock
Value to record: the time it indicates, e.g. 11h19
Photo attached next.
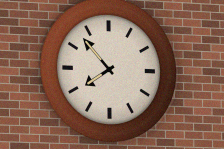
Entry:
7h53
